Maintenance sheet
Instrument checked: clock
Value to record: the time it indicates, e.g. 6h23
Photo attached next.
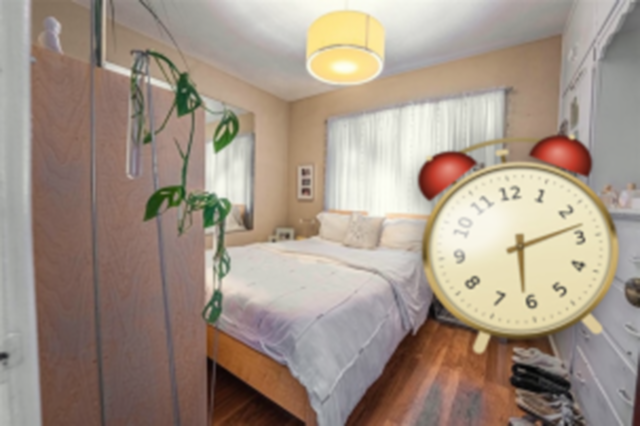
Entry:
6h13
